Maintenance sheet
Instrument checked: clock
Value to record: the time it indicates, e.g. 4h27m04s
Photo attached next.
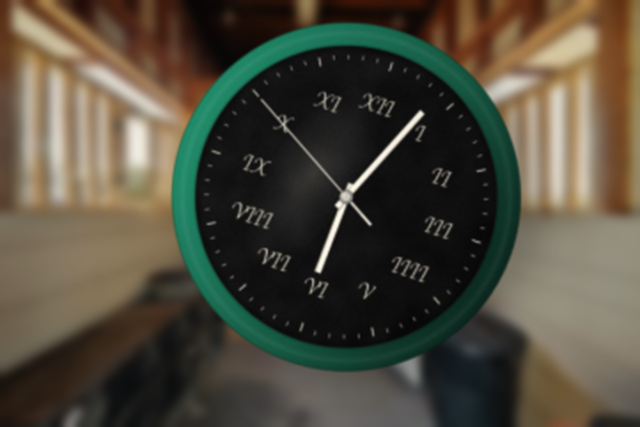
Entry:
6h03m50s
